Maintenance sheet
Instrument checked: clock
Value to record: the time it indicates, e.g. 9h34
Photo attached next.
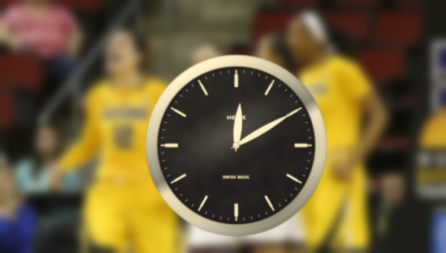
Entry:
12h10
